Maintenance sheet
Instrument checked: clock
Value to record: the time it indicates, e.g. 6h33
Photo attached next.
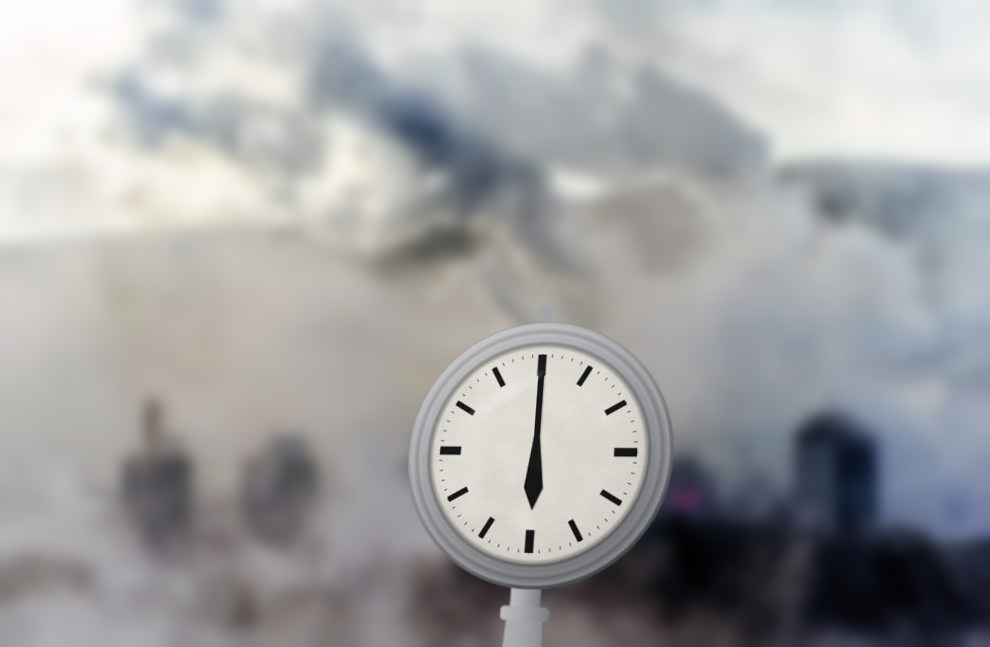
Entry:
6h00
